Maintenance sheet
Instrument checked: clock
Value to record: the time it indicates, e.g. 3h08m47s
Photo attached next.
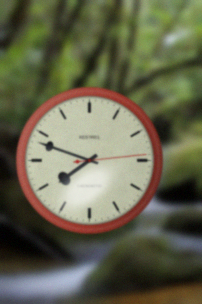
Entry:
7h48m14s
